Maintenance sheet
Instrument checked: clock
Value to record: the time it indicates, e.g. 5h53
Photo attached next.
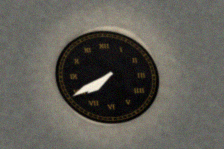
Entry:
7h40
